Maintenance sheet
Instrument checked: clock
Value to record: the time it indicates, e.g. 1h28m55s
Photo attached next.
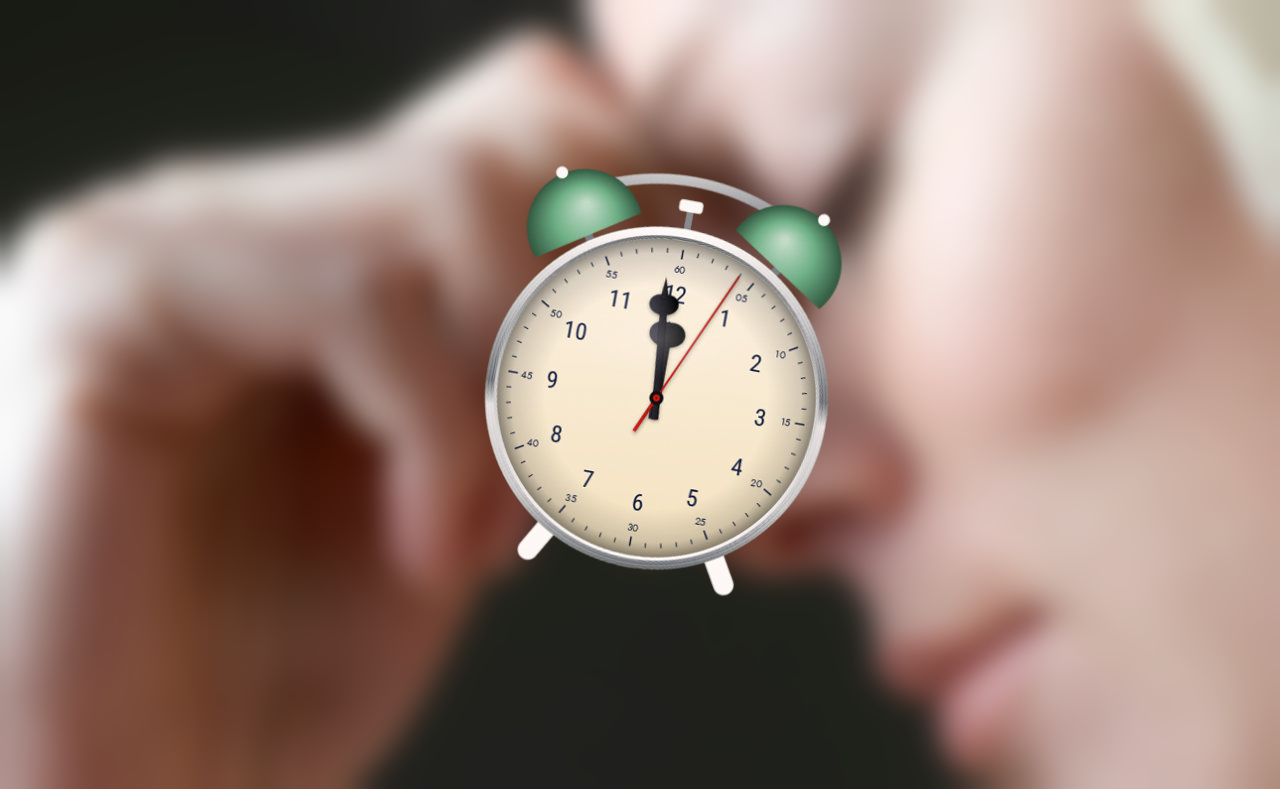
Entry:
11h59m04s
